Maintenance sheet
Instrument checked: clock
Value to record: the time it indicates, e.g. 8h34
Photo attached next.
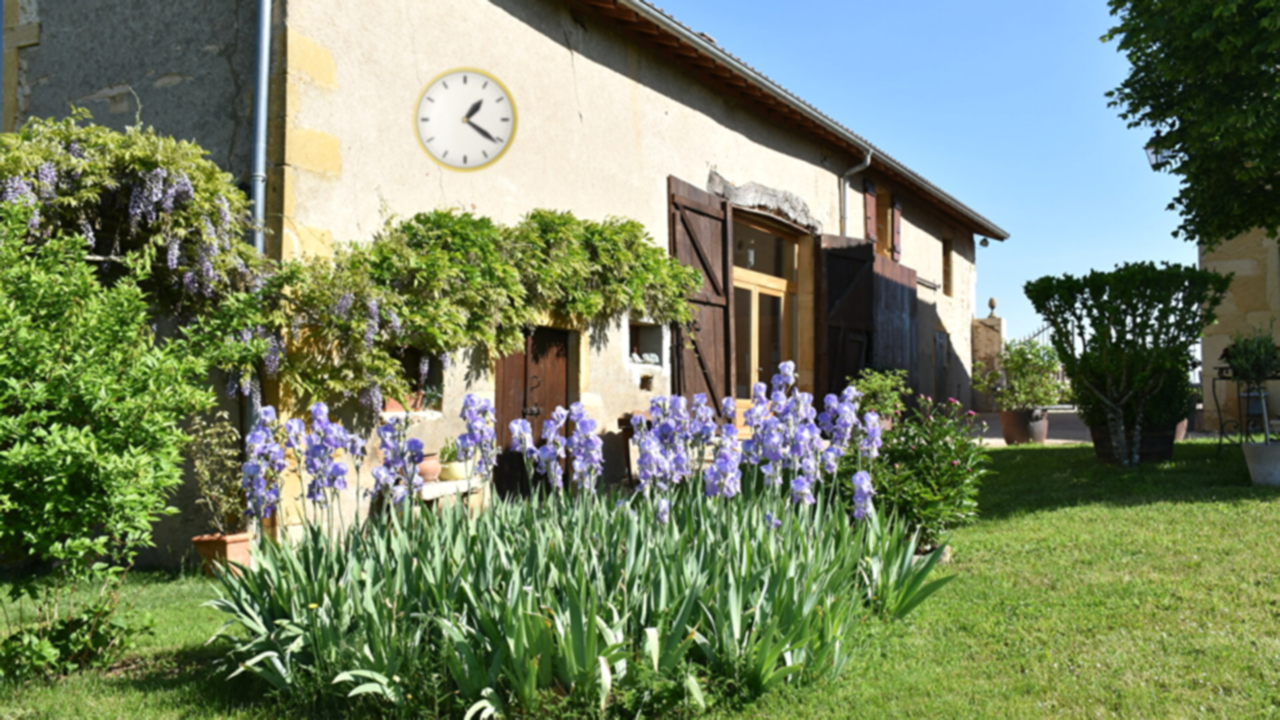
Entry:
1h21
